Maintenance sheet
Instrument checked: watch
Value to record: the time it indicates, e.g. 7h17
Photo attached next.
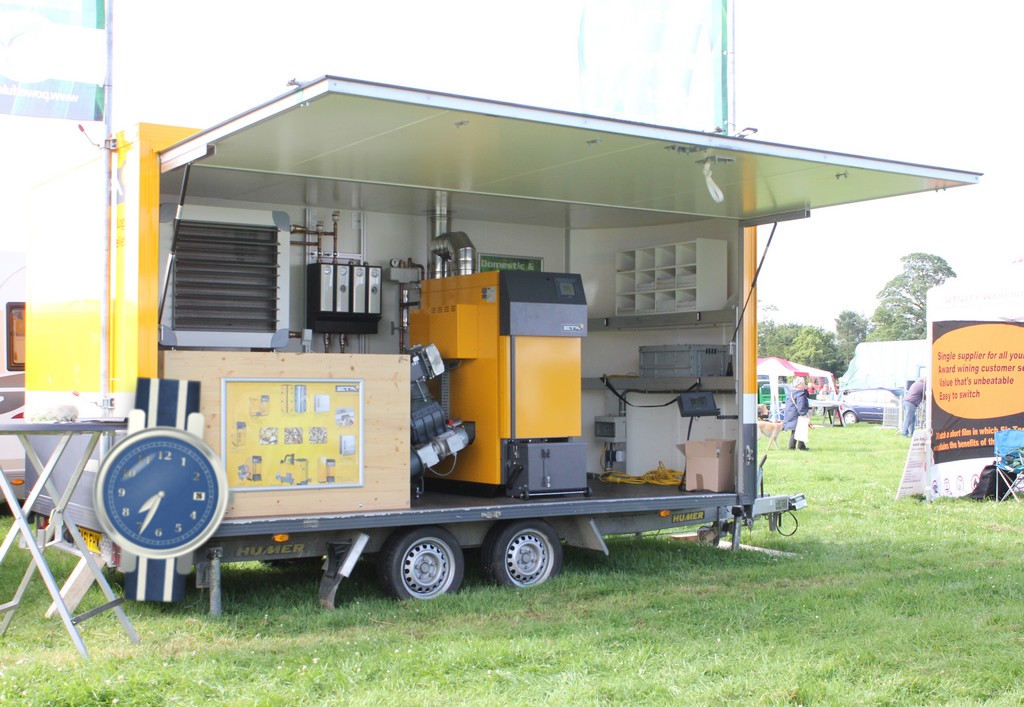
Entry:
7h34
